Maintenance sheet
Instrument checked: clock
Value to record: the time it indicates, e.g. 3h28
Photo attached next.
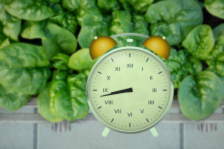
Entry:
8h43
